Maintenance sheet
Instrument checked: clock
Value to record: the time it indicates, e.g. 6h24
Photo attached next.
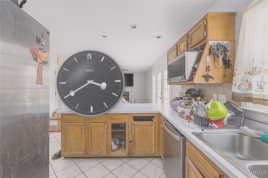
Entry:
3h40
